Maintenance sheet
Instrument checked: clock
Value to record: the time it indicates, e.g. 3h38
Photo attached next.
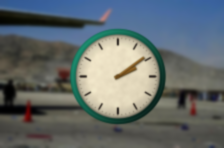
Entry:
2h09
